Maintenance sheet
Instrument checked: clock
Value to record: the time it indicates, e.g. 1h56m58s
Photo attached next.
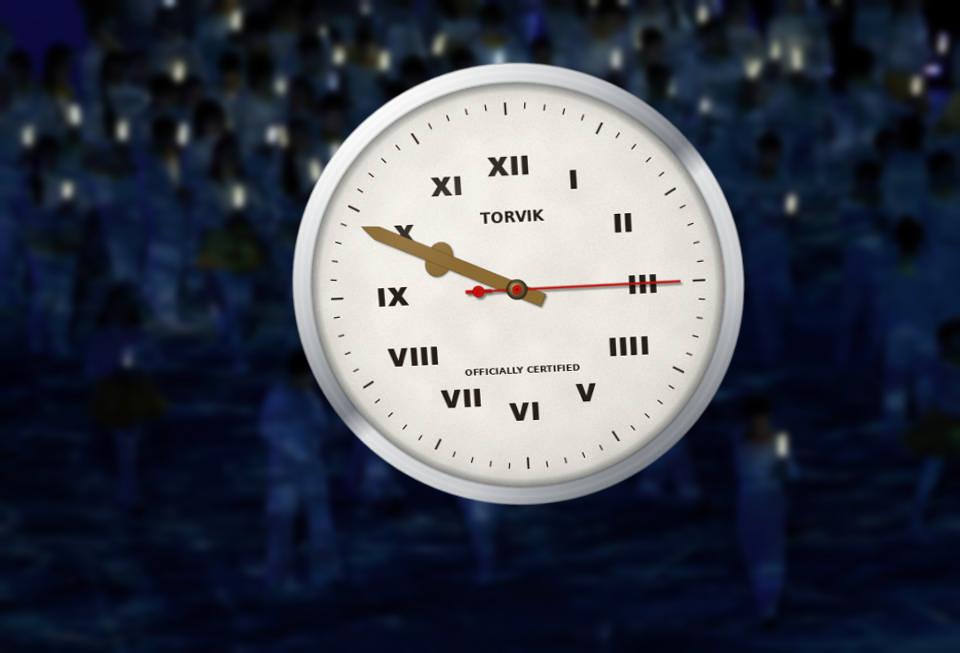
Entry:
9h49m15s
